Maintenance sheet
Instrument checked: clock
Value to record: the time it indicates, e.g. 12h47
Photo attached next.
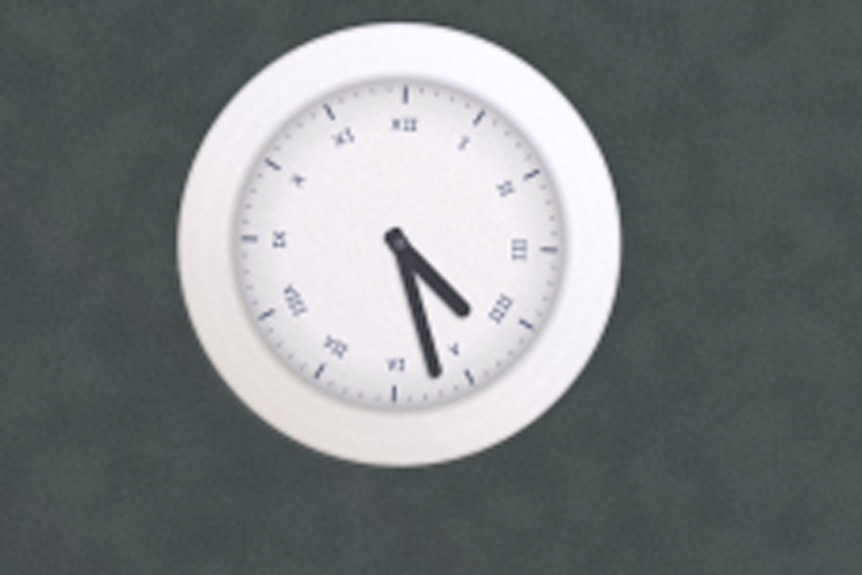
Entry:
4h27
